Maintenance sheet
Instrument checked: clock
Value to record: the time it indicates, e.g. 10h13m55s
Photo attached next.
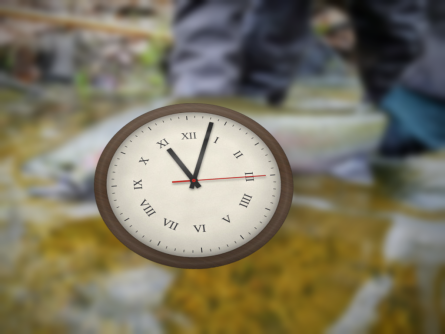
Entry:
11h03m15s
